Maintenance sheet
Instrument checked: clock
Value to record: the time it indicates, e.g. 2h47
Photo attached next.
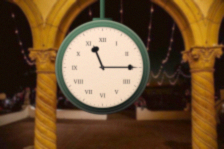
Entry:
11h15
